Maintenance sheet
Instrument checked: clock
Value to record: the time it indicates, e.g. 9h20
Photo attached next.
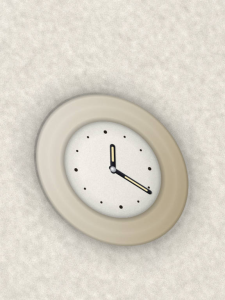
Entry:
12h21
